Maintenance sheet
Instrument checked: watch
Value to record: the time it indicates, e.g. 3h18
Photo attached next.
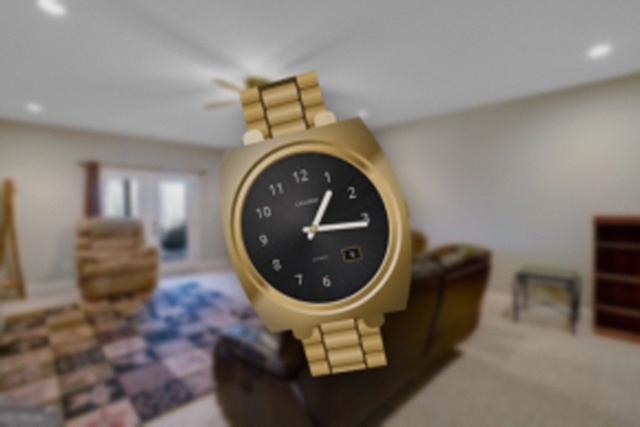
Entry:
1h16
